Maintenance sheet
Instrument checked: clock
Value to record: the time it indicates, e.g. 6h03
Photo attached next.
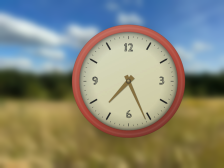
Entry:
7h26
